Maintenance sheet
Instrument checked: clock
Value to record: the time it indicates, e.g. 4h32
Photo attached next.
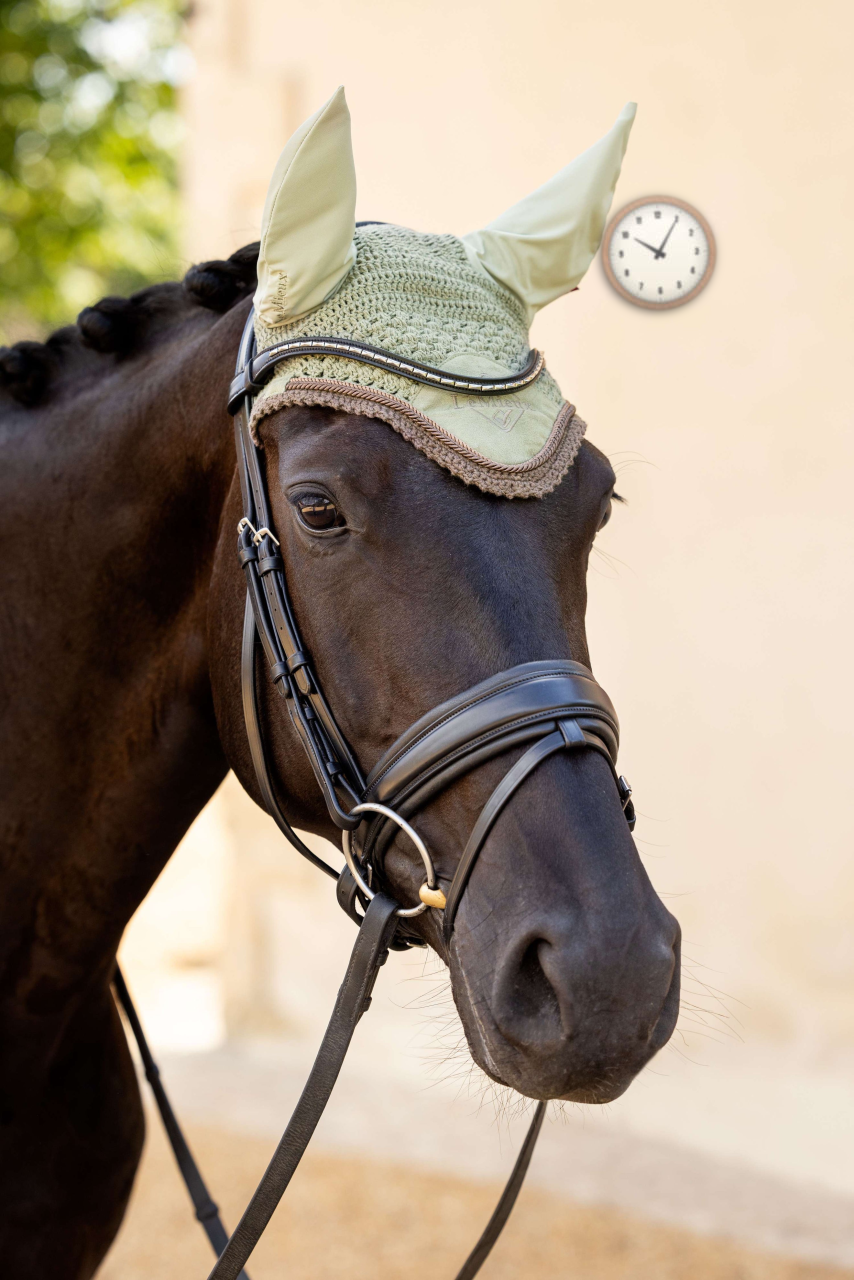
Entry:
10h05
